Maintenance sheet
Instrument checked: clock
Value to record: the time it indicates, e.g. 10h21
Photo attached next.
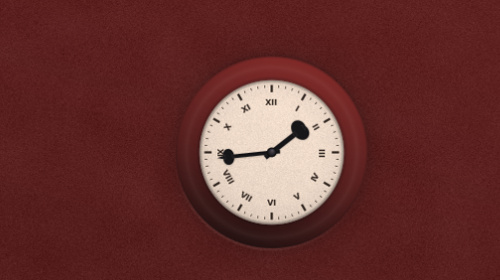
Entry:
1h44
